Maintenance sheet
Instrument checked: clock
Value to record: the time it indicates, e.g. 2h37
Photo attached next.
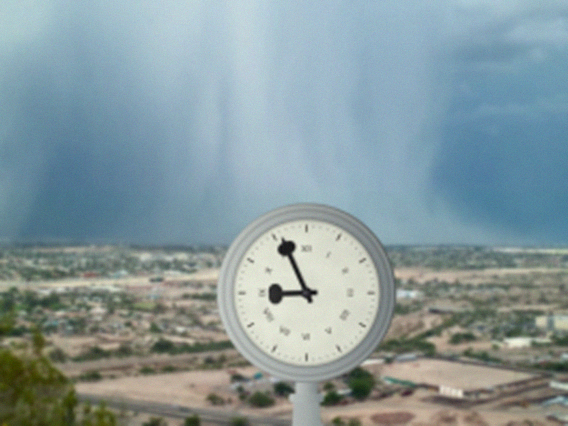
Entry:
8h56
